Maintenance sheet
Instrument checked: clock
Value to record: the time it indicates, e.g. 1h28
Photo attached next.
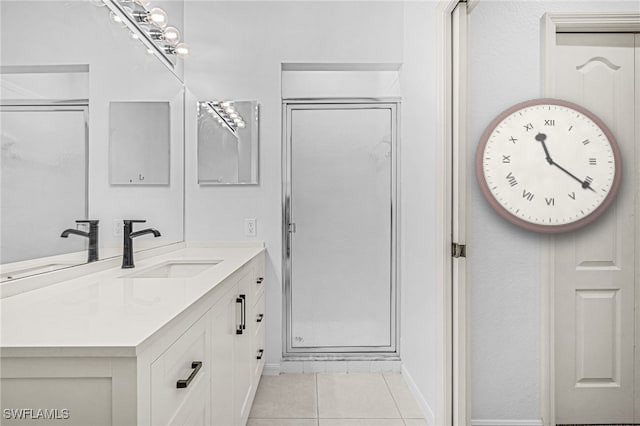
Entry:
11h21
